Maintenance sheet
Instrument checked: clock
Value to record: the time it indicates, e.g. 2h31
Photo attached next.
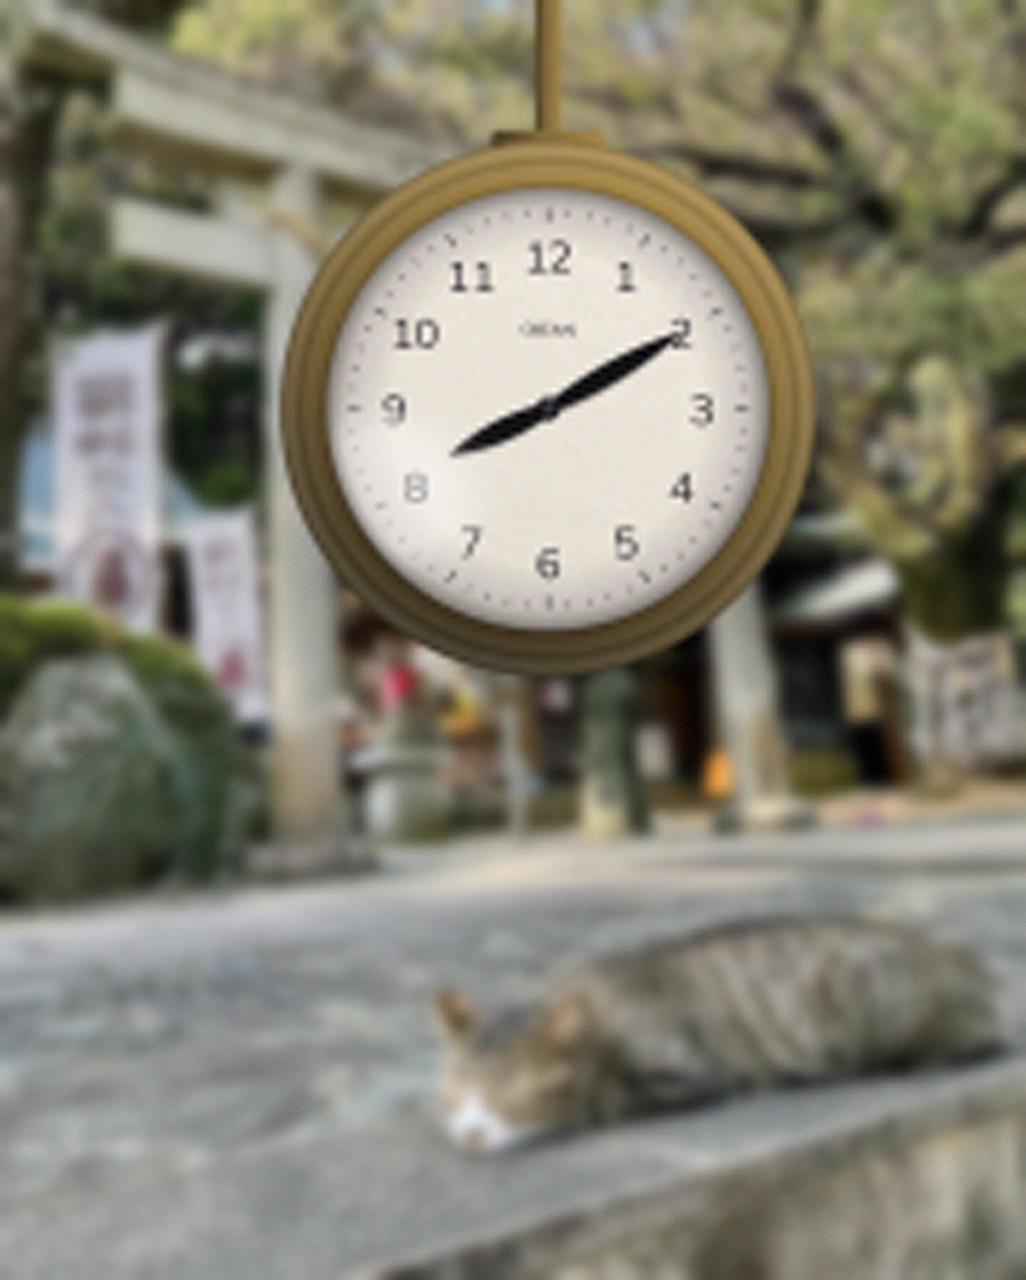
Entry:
8h10
